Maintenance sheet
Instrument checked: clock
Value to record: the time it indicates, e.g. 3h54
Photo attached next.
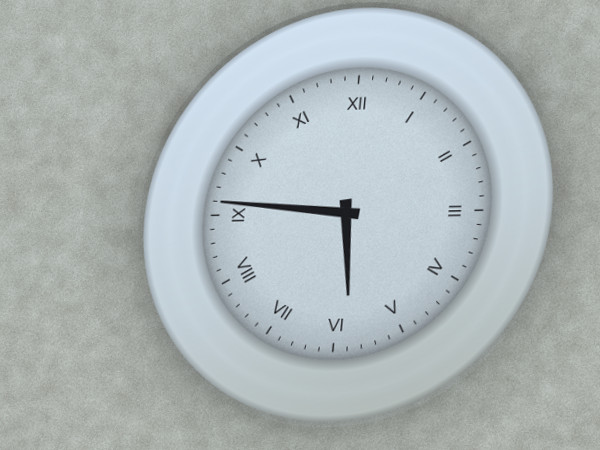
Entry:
5h46
